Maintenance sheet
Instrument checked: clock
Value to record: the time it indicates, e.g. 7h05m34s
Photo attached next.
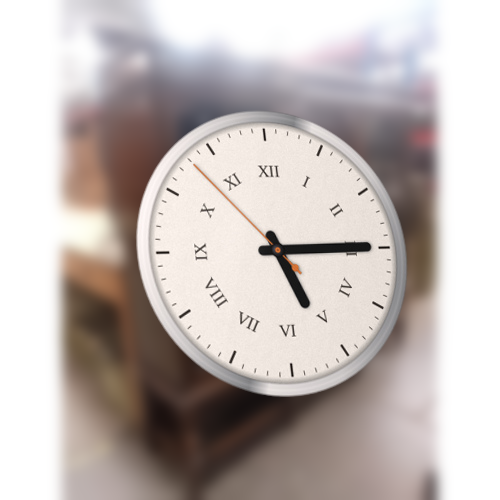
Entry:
5h14m53s
